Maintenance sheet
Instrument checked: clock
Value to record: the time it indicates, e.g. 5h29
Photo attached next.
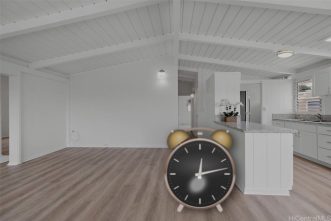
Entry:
12h13
